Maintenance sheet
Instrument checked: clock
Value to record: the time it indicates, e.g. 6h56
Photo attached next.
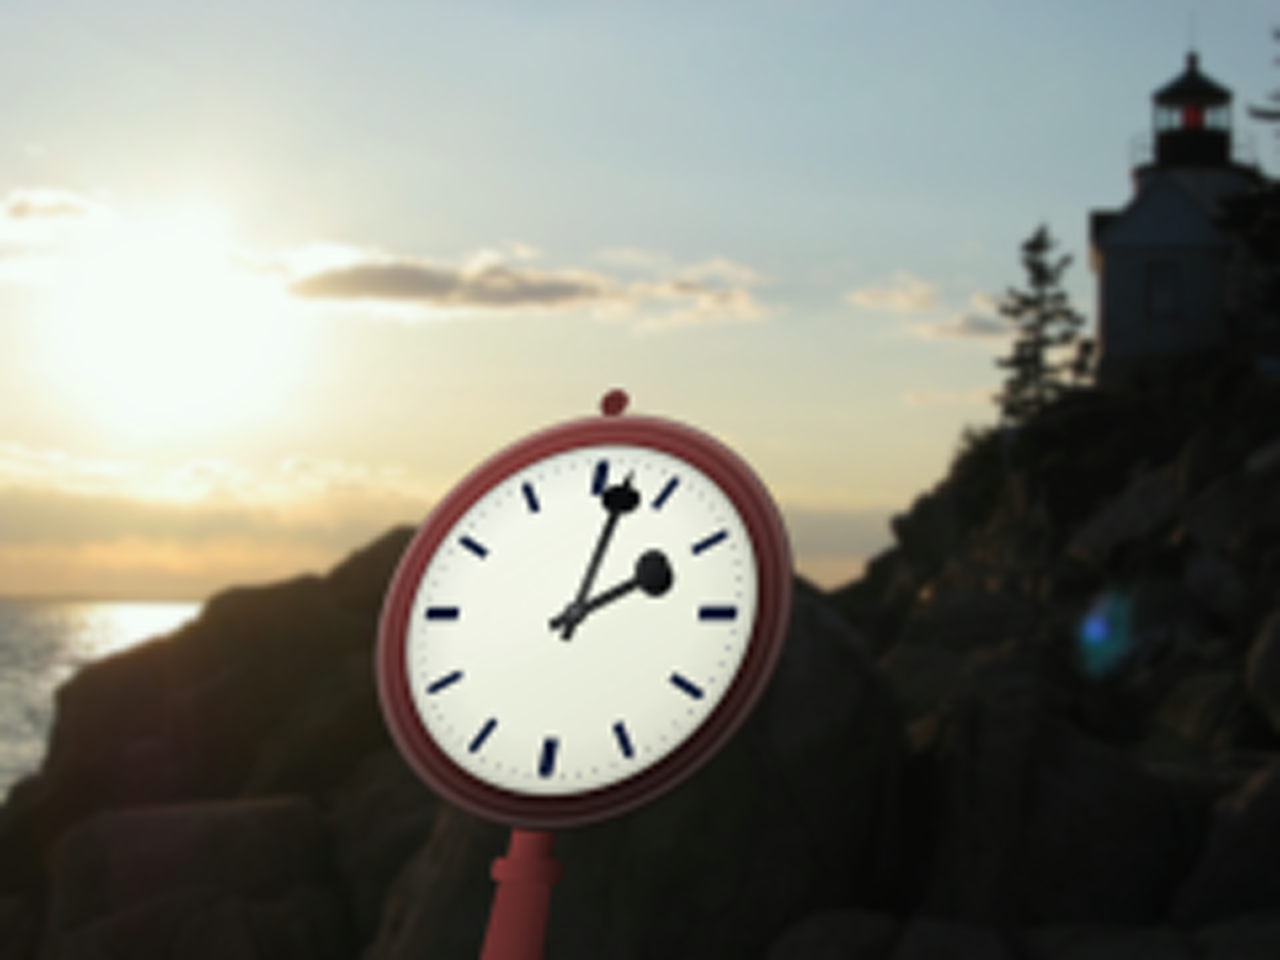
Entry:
2h02
